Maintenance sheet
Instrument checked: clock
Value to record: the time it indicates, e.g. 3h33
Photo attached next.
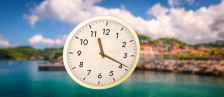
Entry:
11h19
